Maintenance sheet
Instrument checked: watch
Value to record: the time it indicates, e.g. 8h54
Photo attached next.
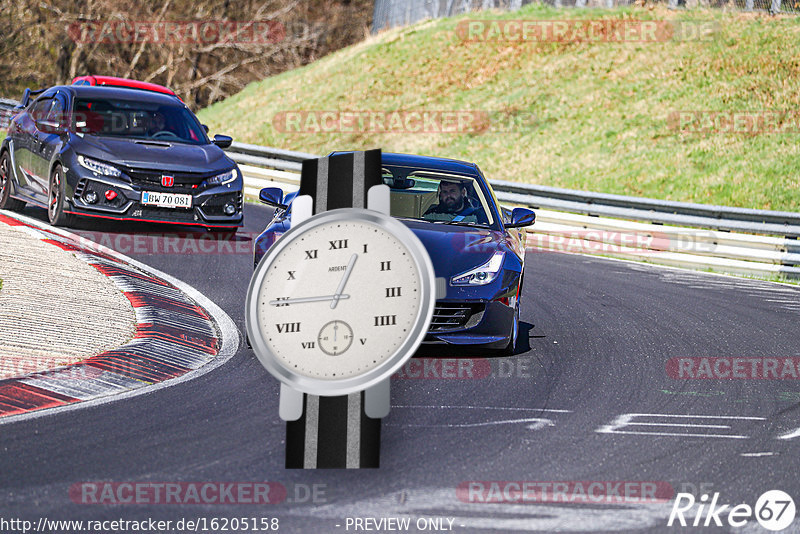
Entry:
12h45
